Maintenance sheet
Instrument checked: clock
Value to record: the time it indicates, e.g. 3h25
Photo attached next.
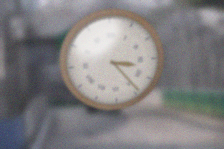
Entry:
3h24
